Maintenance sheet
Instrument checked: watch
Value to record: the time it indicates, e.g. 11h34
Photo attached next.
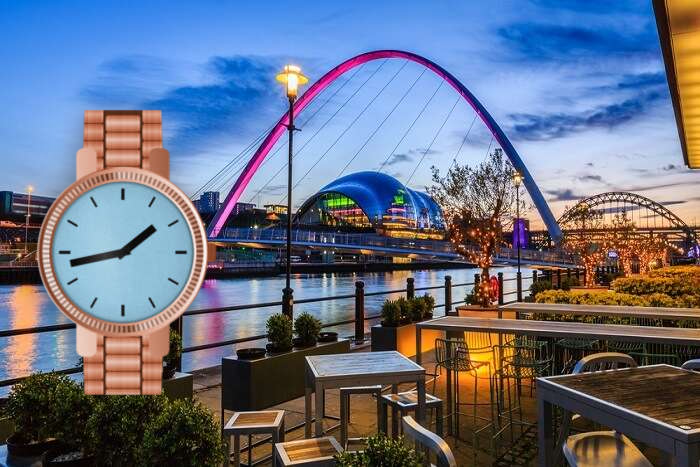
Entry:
1h43
